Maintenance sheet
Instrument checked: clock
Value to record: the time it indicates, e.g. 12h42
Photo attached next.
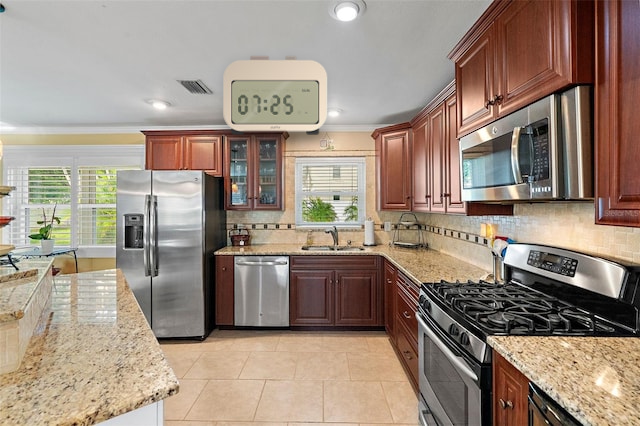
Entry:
7h25
